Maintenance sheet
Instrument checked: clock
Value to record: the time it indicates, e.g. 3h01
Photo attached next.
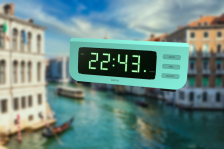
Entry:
22h43
